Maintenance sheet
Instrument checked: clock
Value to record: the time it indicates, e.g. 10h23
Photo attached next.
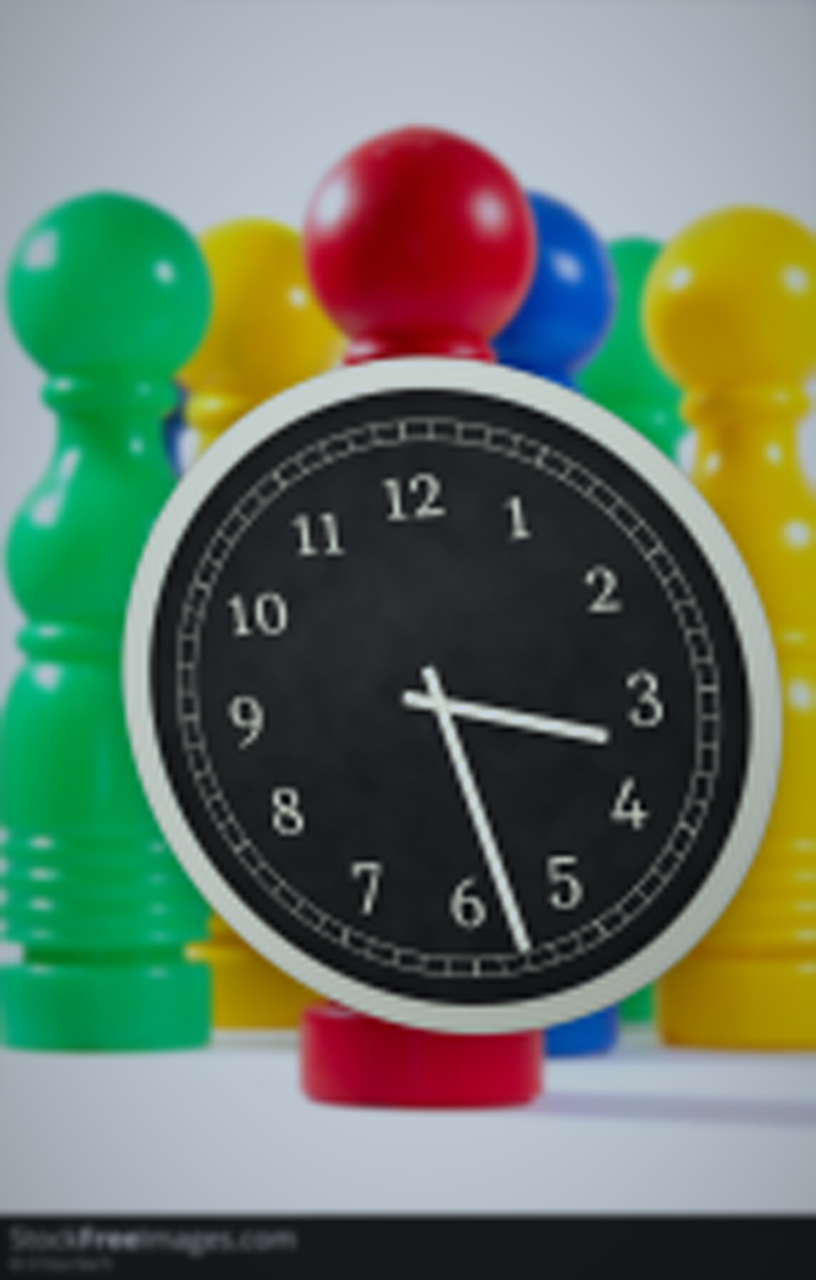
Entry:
3h28
